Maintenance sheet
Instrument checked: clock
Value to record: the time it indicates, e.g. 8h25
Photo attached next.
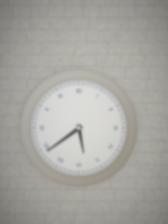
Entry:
5h39
